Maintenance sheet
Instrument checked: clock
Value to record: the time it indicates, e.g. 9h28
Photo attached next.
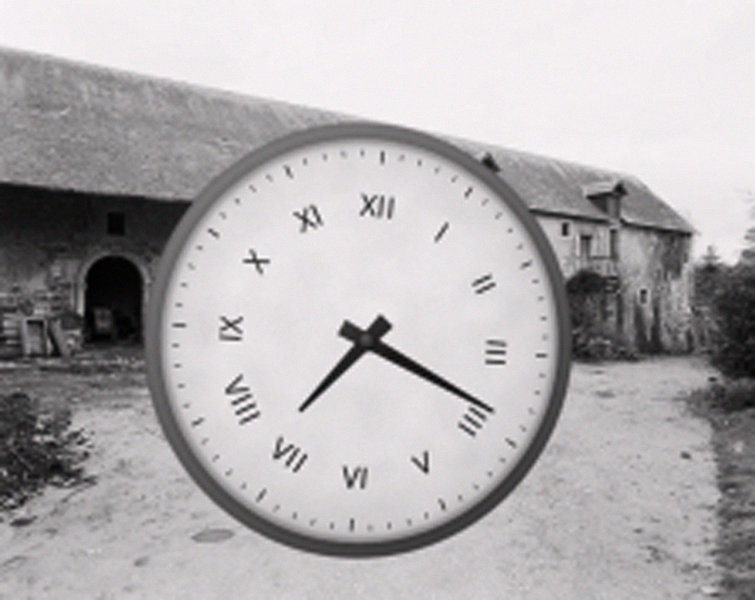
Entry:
7h19
